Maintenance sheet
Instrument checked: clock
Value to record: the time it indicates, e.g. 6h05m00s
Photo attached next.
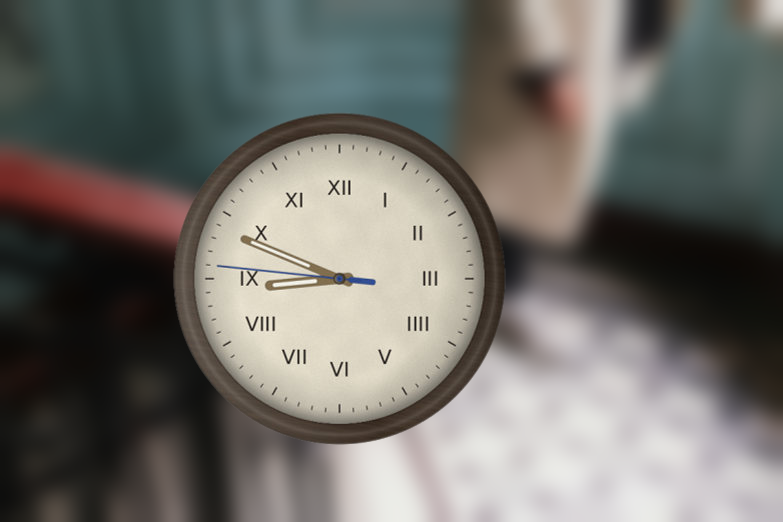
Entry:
8h48m46s
